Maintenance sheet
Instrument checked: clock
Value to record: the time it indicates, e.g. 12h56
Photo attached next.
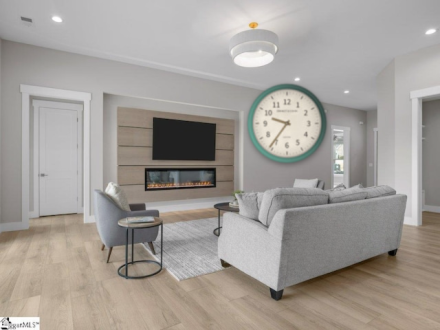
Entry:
9h36
